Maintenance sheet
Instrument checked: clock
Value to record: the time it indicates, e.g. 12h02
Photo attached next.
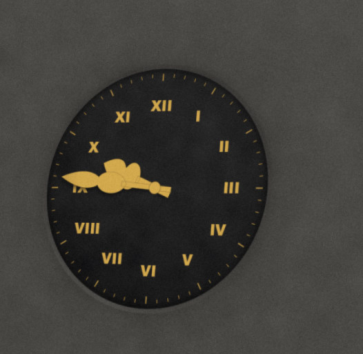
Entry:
9h46
